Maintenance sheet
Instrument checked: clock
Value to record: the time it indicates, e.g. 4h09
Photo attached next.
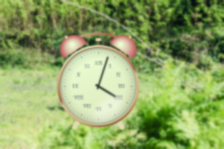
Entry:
4h03
